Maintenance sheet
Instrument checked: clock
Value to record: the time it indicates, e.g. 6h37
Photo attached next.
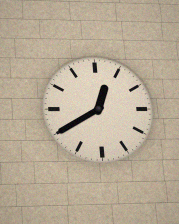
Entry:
12h40
